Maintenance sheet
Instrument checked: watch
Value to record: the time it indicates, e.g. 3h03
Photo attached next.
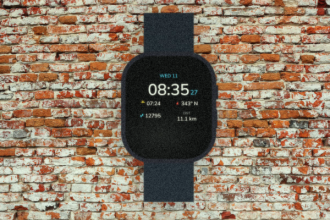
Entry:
8h35
